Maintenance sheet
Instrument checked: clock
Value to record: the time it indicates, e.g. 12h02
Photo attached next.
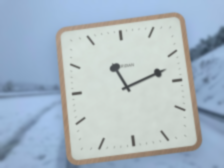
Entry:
11h12
